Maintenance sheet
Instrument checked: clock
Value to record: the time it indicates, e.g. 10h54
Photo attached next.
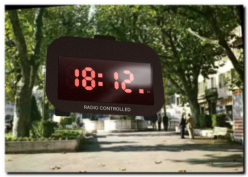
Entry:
18h12
